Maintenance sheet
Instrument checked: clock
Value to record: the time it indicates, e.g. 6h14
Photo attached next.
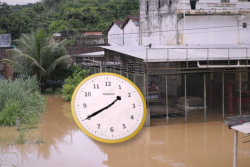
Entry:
1h40
